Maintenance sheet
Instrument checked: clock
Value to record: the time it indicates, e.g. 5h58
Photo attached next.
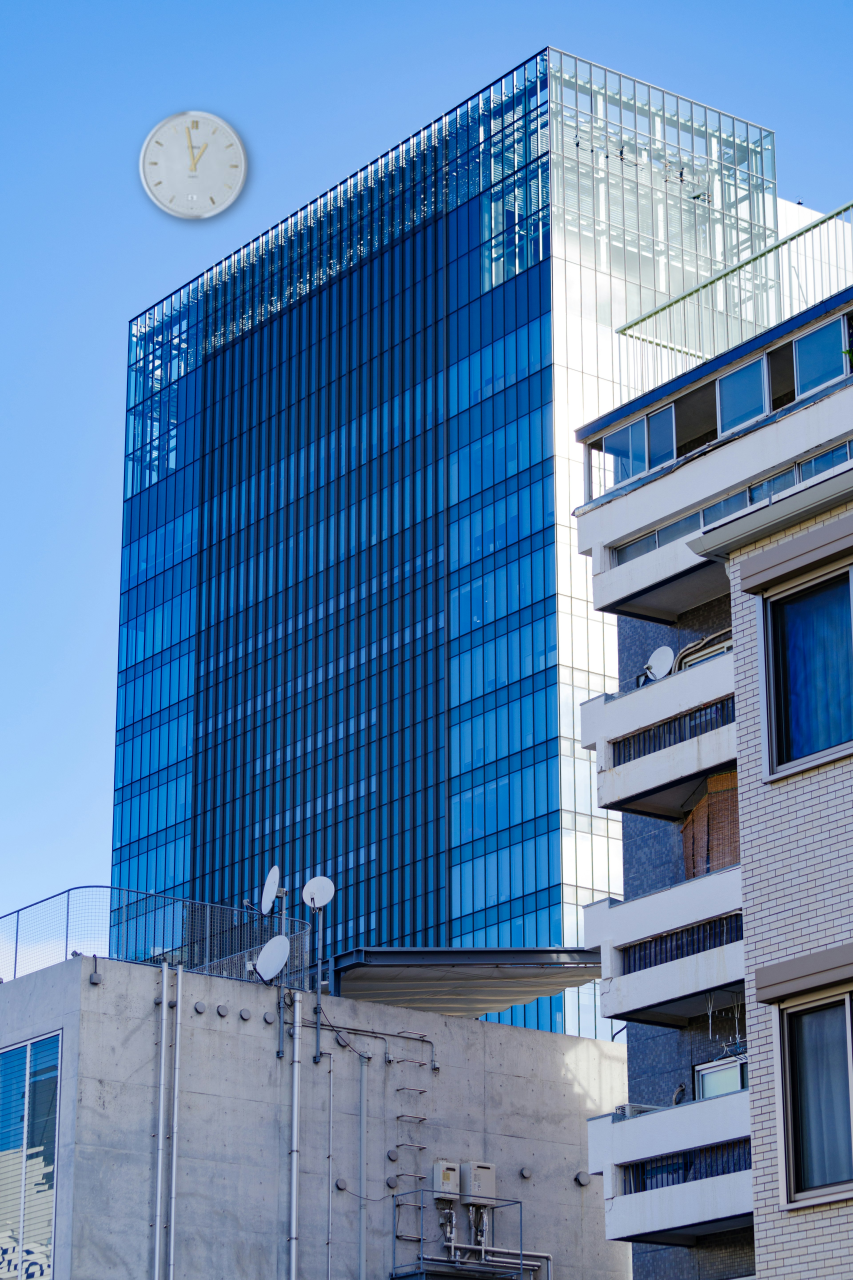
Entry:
12h58
